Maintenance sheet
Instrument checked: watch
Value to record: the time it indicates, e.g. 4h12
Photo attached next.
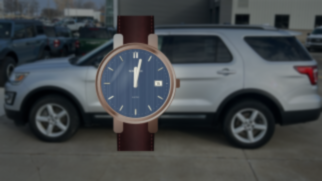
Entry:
12h02
